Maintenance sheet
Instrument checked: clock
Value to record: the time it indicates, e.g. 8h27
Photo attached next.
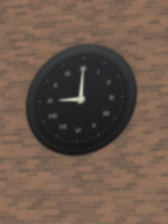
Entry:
9h00
